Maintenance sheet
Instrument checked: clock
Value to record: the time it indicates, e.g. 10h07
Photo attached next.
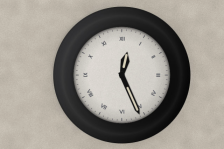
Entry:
12h26
